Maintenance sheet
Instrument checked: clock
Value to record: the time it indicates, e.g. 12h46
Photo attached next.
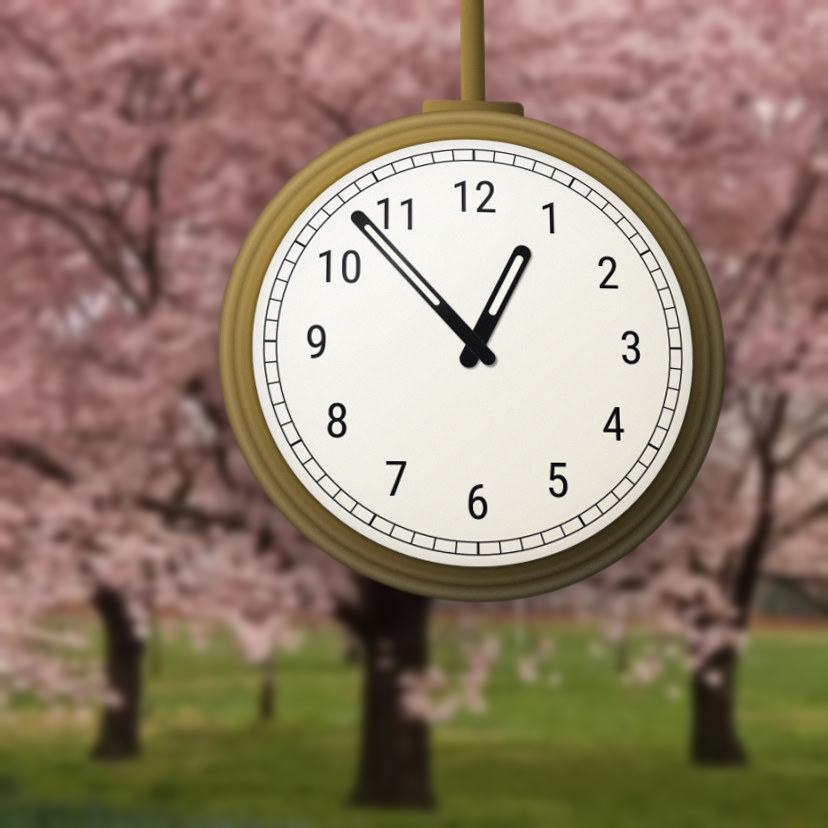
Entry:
12h53
